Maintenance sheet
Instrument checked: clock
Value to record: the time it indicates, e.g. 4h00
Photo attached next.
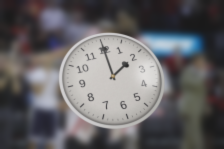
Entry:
2h00
